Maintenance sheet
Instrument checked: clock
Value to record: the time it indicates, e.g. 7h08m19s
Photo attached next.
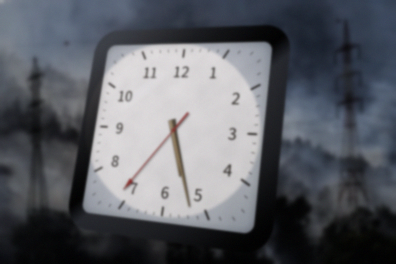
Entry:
5h26m36s
